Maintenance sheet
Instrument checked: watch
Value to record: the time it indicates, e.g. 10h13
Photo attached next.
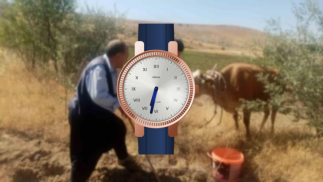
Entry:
6h32
